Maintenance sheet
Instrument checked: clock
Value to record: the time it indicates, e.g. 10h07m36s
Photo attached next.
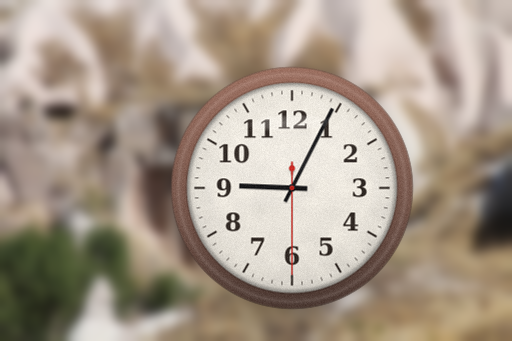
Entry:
9h04m30s
